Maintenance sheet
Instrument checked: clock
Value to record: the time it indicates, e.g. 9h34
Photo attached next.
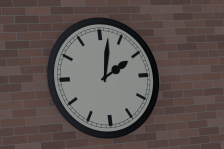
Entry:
2h02
